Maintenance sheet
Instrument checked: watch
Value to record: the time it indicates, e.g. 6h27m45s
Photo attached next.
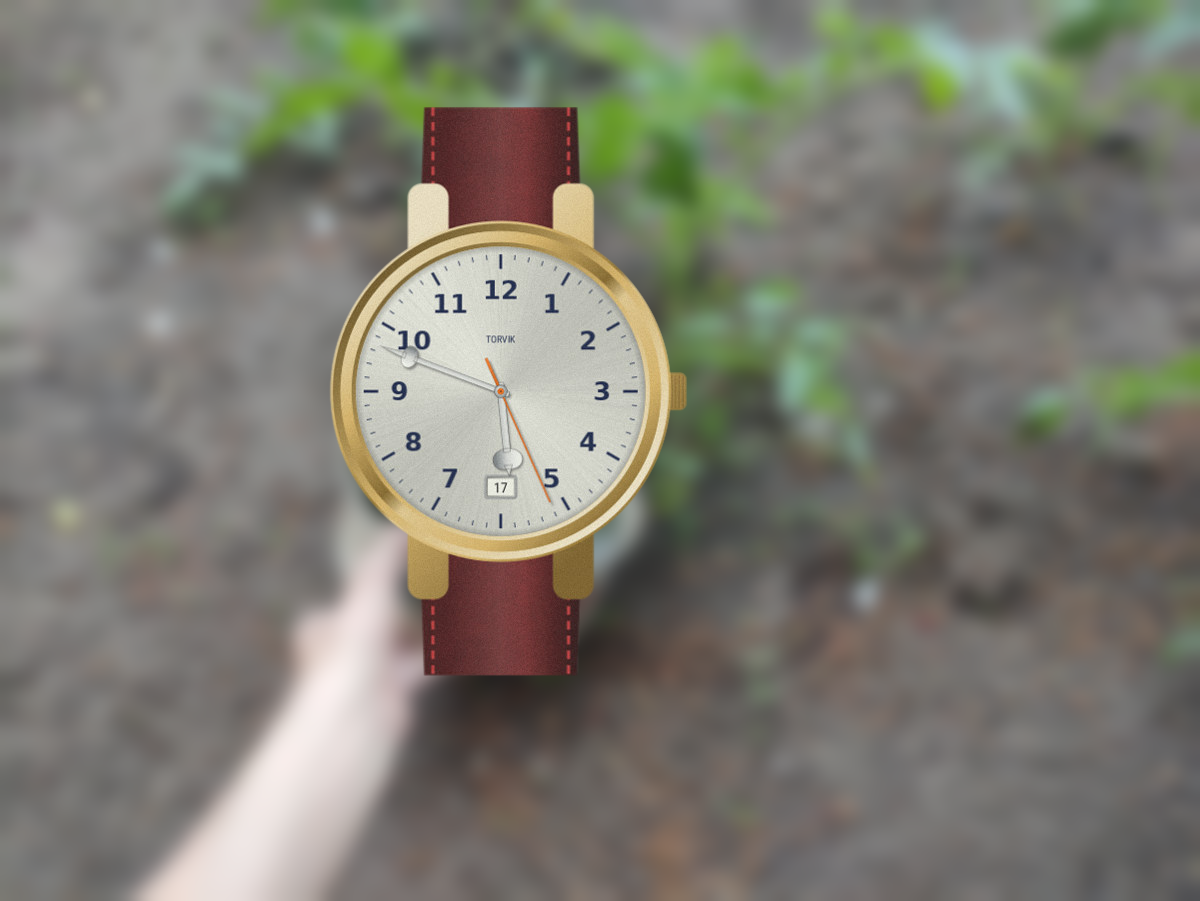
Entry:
5h48m26s
